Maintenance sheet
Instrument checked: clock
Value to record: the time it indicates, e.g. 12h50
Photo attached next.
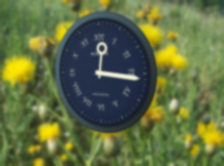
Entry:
12h16
